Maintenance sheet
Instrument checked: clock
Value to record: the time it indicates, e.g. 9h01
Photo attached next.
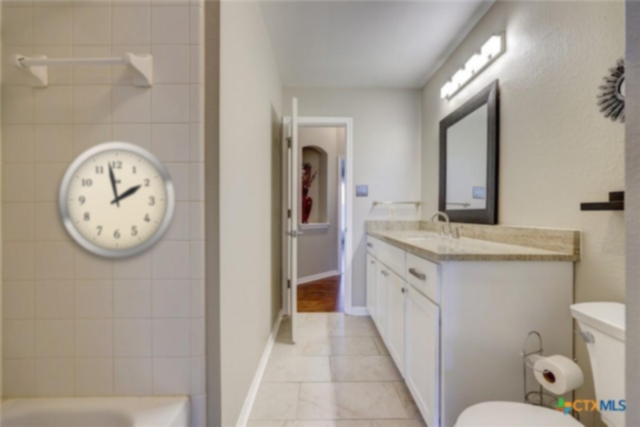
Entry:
1h58
